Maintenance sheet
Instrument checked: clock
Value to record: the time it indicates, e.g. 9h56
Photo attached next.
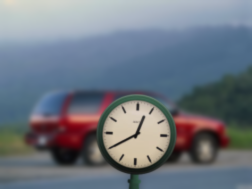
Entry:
12h40
